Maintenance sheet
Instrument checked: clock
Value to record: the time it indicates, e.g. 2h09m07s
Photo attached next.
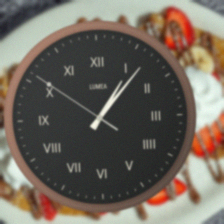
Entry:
1h06m51s
